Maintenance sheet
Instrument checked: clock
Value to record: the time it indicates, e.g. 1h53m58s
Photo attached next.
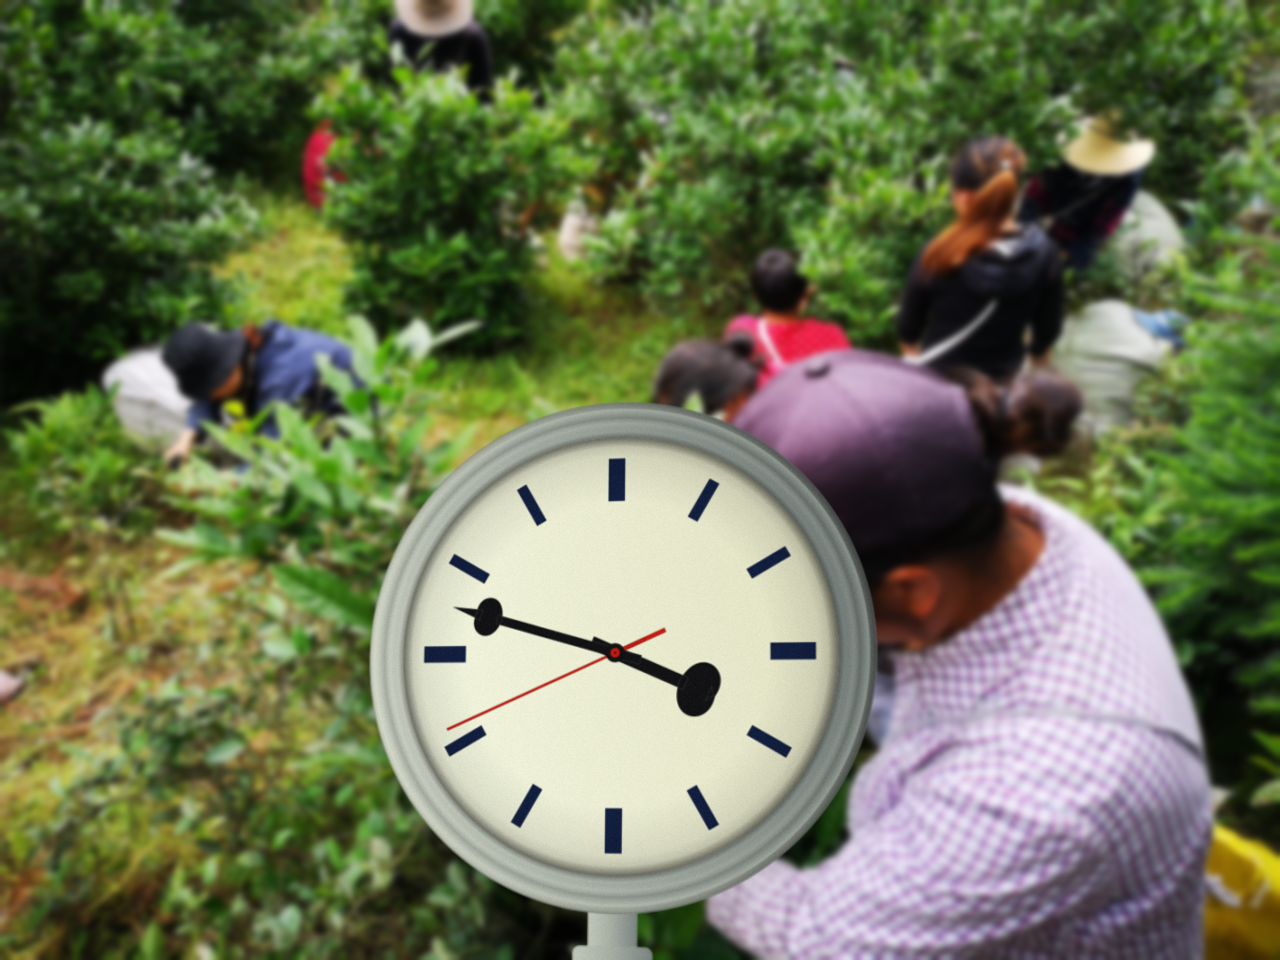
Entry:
3h47m41s
